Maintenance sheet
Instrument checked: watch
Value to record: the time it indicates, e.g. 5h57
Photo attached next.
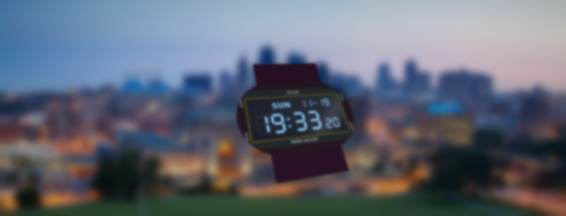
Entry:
19h33
